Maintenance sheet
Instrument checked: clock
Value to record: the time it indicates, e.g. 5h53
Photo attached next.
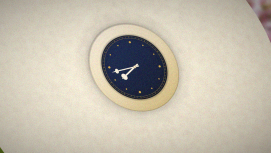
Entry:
7h43
